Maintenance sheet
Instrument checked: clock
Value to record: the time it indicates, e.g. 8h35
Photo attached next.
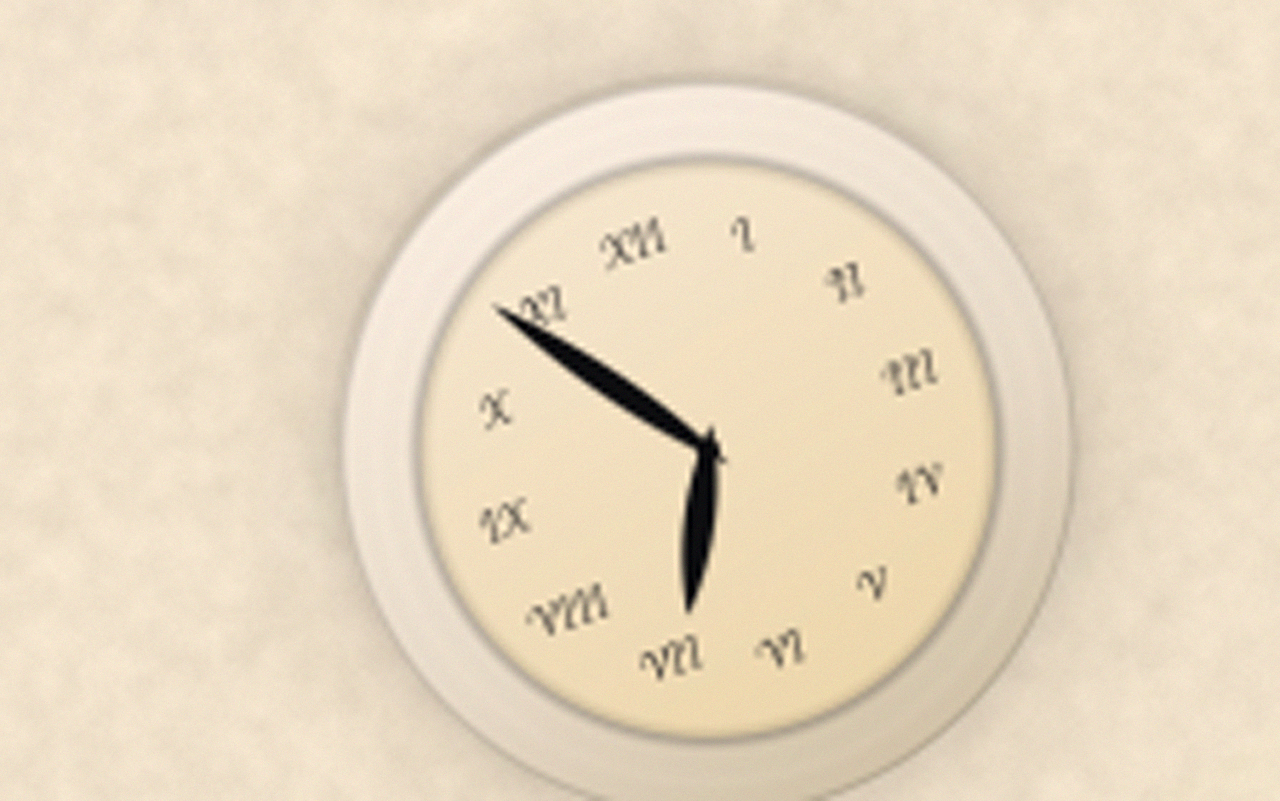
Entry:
6h54
